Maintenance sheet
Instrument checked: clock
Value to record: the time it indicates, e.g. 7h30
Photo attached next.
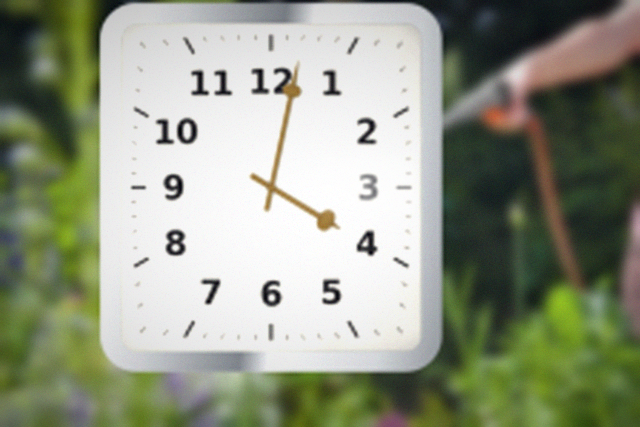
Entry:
4h02
